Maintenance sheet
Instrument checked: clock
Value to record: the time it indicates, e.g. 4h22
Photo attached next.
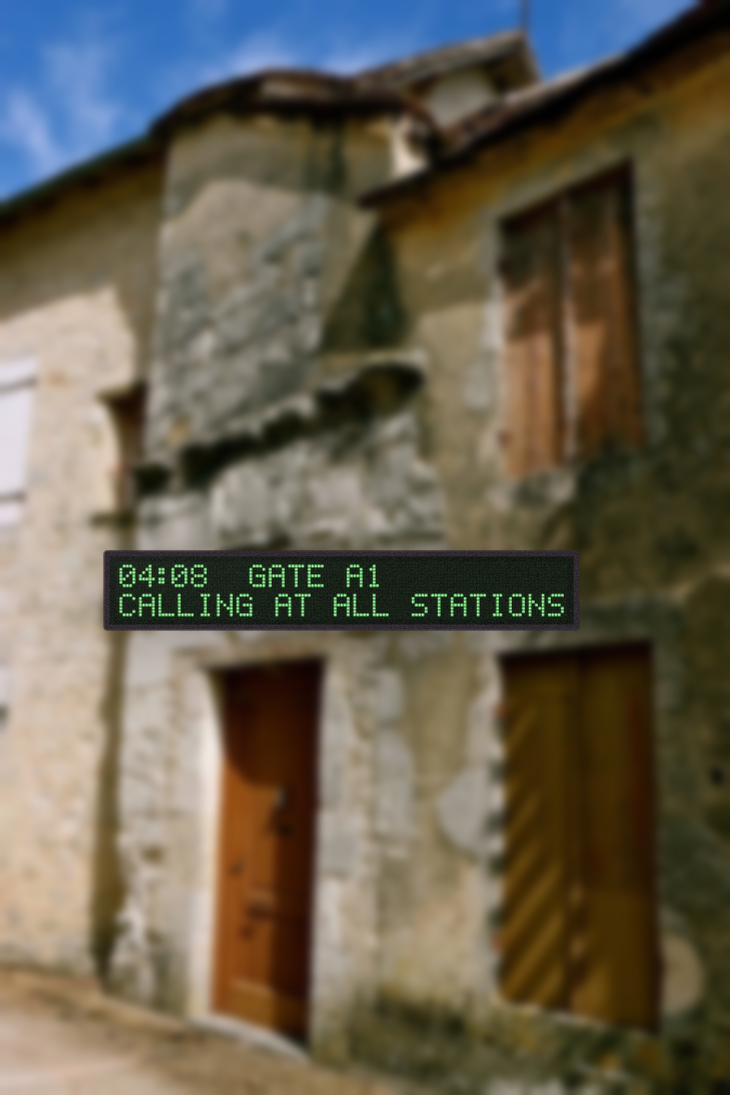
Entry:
4h08
